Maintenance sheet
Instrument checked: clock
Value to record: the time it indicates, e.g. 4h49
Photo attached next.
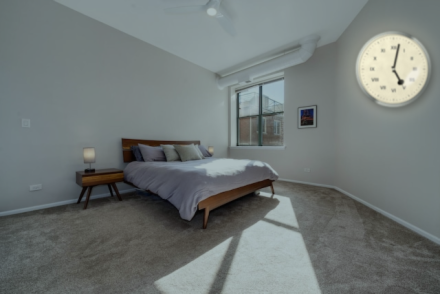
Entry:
5h02
